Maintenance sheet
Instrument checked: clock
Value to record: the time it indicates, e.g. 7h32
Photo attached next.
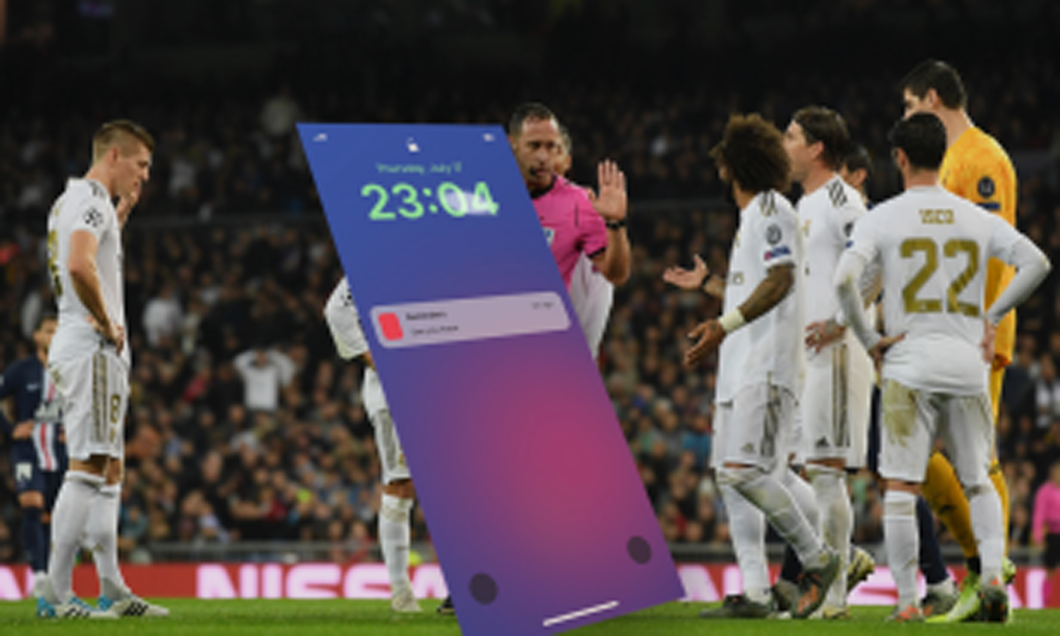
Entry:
23h04
